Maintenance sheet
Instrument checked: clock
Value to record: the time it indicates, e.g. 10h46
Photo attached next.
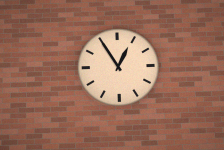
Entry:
12h55
